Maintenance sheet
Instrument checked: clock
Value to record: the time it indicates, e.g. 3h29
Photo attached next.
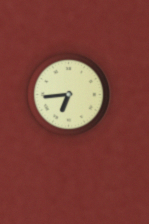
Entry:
6h44
